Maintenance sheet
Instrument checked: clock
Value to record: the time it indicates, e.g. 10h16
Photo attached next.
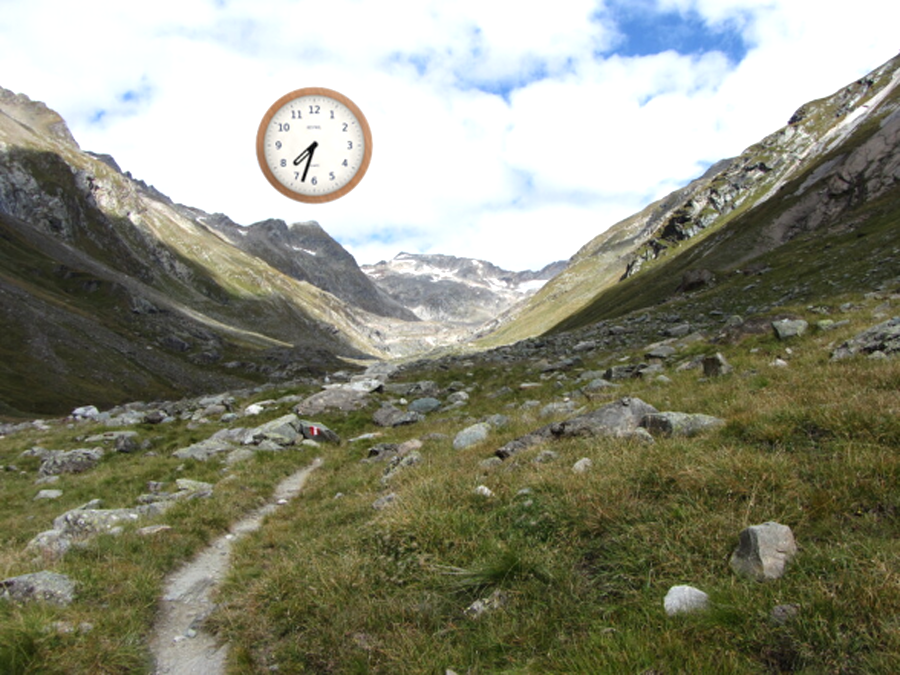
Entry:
7h33
